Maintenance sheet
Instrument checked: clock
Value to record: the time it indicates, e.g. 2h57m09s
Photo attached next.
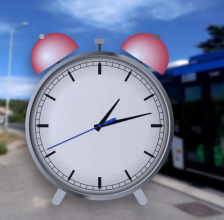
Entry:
1h12m41s
